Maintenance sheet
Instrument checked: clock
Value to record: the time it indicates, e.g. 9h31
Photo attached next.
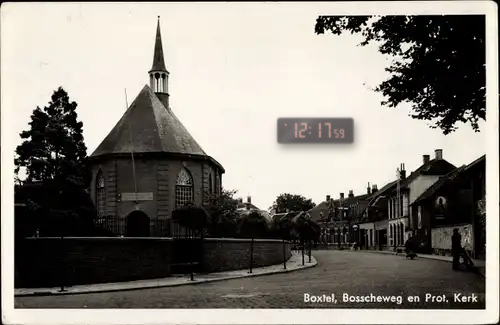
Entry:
12h17
